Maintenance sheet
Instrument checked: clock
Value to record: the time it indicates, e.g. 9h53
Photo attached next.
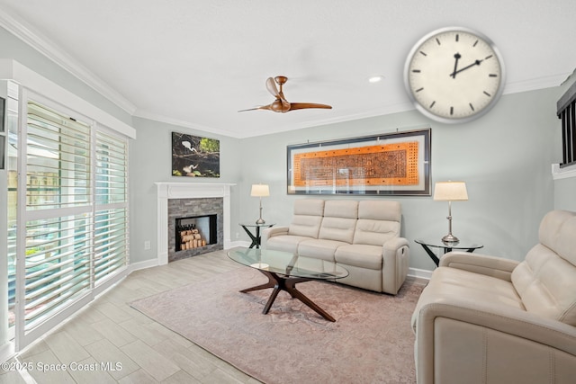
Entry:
12h10
